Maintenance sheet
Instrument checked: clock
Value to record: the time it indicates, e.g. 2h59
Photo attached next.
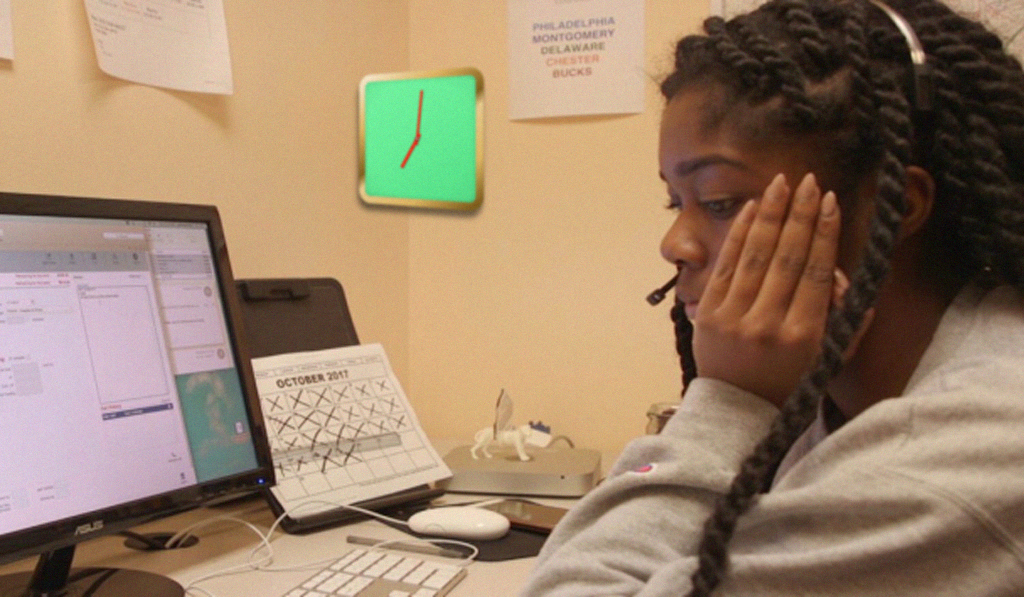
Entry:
7h01
